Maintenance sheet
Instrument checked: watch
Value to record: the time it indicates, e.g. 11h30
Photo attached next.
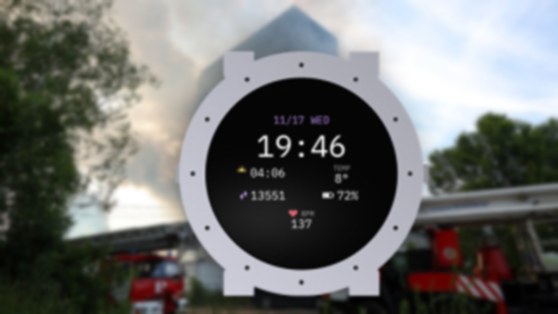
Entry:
19h46
